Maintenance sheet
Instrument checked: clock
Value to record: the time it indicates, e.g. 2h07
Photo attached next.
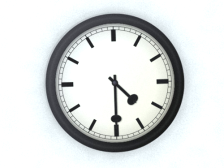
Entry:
4h30
